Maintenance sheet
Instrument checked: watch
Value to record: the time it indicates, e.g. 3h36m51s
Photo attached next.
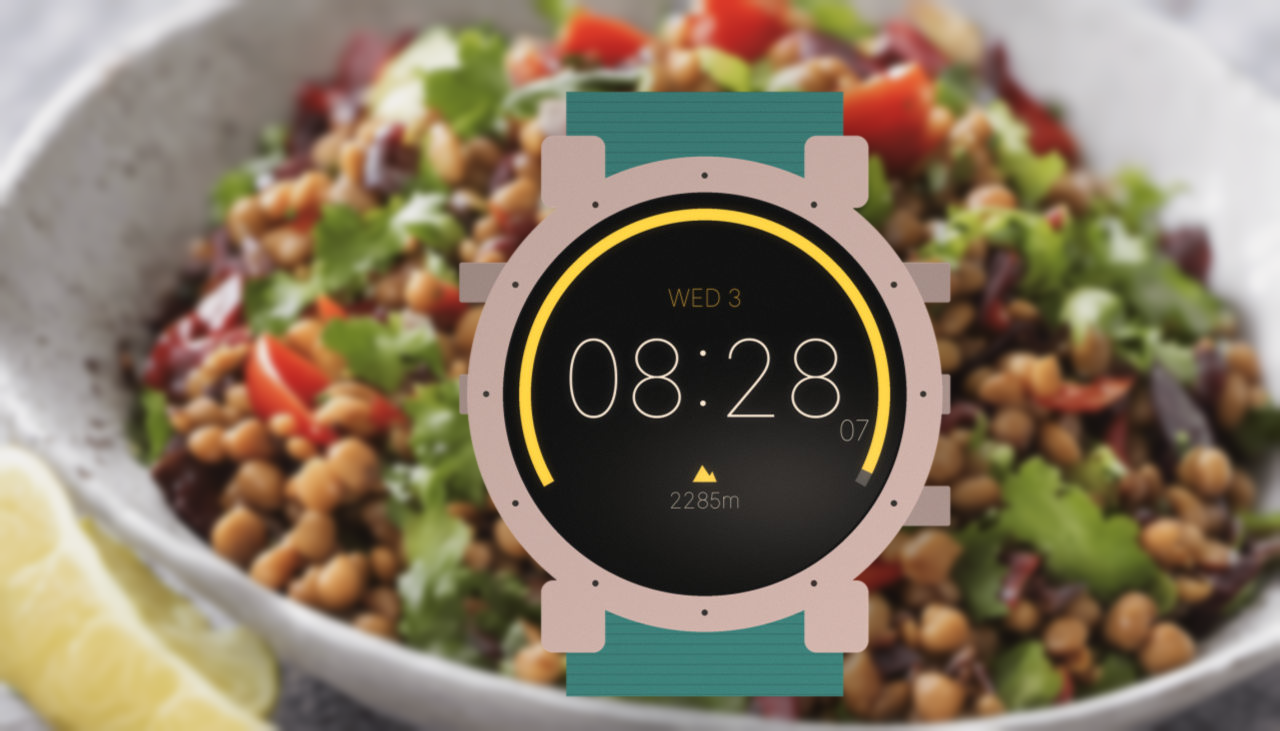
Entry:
8h28m07s
